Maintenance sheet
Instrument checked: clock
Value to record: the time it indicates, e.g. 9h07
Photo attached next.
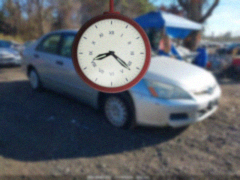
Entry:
8h22
